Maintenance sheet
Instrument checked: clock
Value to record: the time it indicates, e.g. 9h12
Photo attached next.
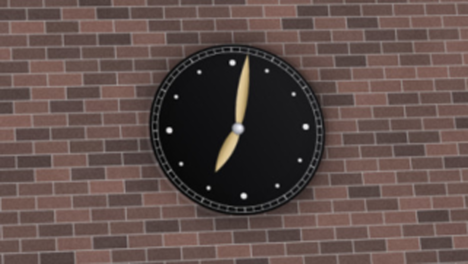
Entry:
7h02
